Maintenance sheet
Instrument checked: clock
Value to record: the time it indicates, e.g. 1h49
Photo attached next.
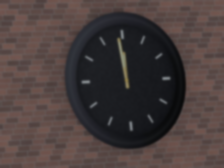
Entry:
11h59
